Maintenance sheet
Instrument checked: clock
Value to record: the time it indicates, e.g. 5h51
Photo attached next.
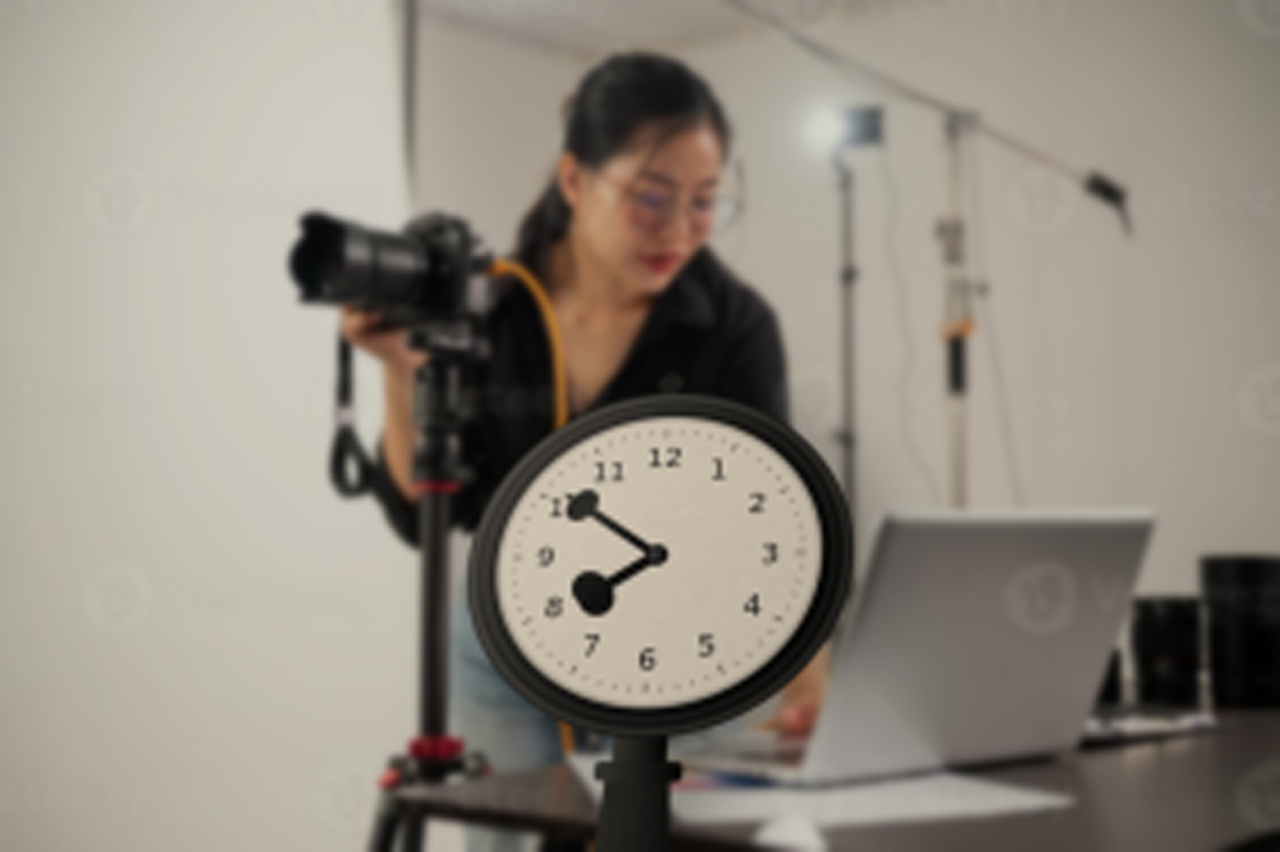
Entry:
7h51
